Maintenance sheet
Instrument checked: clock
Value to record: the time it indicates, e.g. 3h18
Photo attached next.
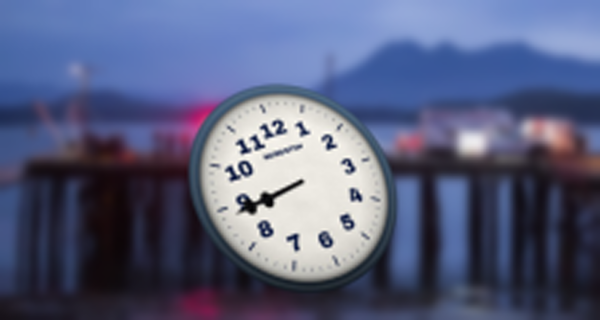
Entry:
8h44
